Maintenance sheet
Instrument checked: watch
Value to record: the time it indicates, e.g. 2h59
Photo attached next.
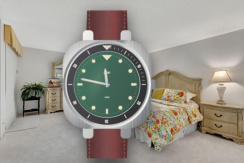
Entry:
11h47
